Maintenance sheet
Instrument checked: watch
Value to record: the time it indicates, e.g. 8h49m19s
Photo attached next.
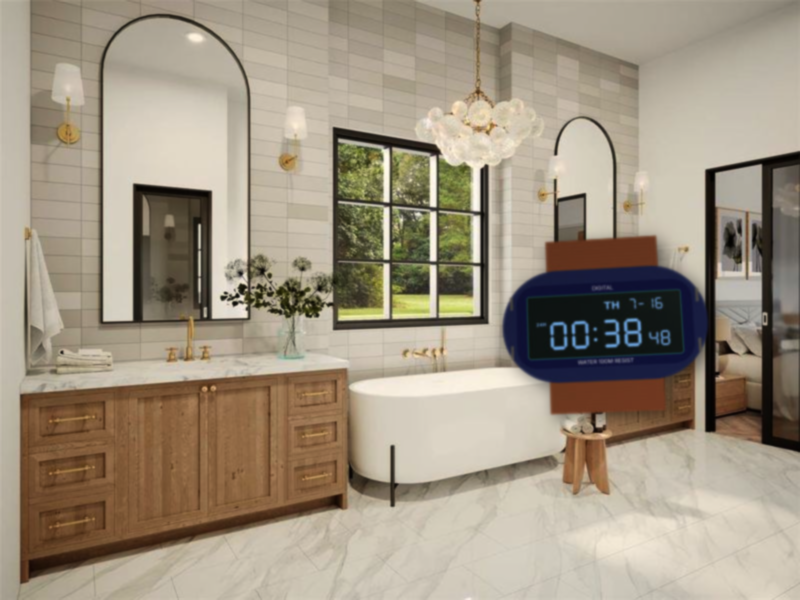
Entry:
0h38m48s
